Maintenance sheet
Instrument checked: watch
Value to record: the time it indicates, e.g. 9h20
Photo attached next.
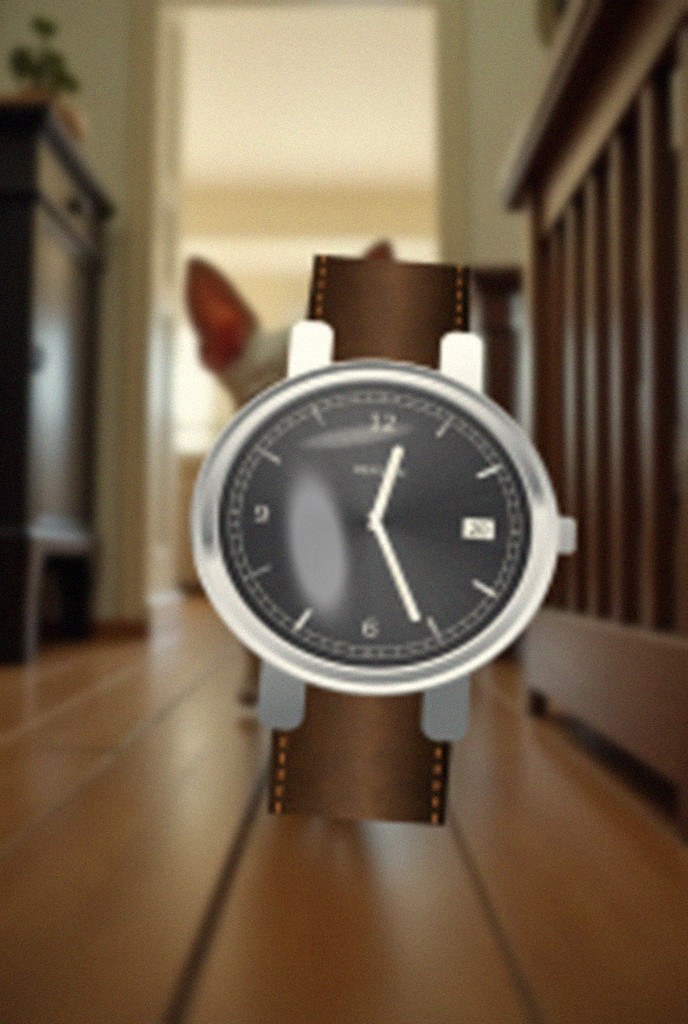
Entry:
12h26
